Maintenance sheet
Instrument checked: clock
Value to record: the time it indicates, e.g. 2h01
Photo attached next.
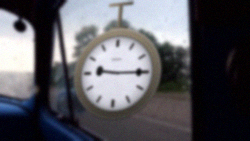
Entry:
9h15
